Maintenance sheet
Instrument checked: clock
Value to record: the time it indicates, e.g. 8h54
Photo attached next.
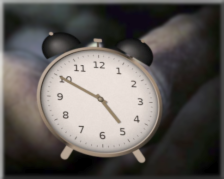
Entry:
4h50
